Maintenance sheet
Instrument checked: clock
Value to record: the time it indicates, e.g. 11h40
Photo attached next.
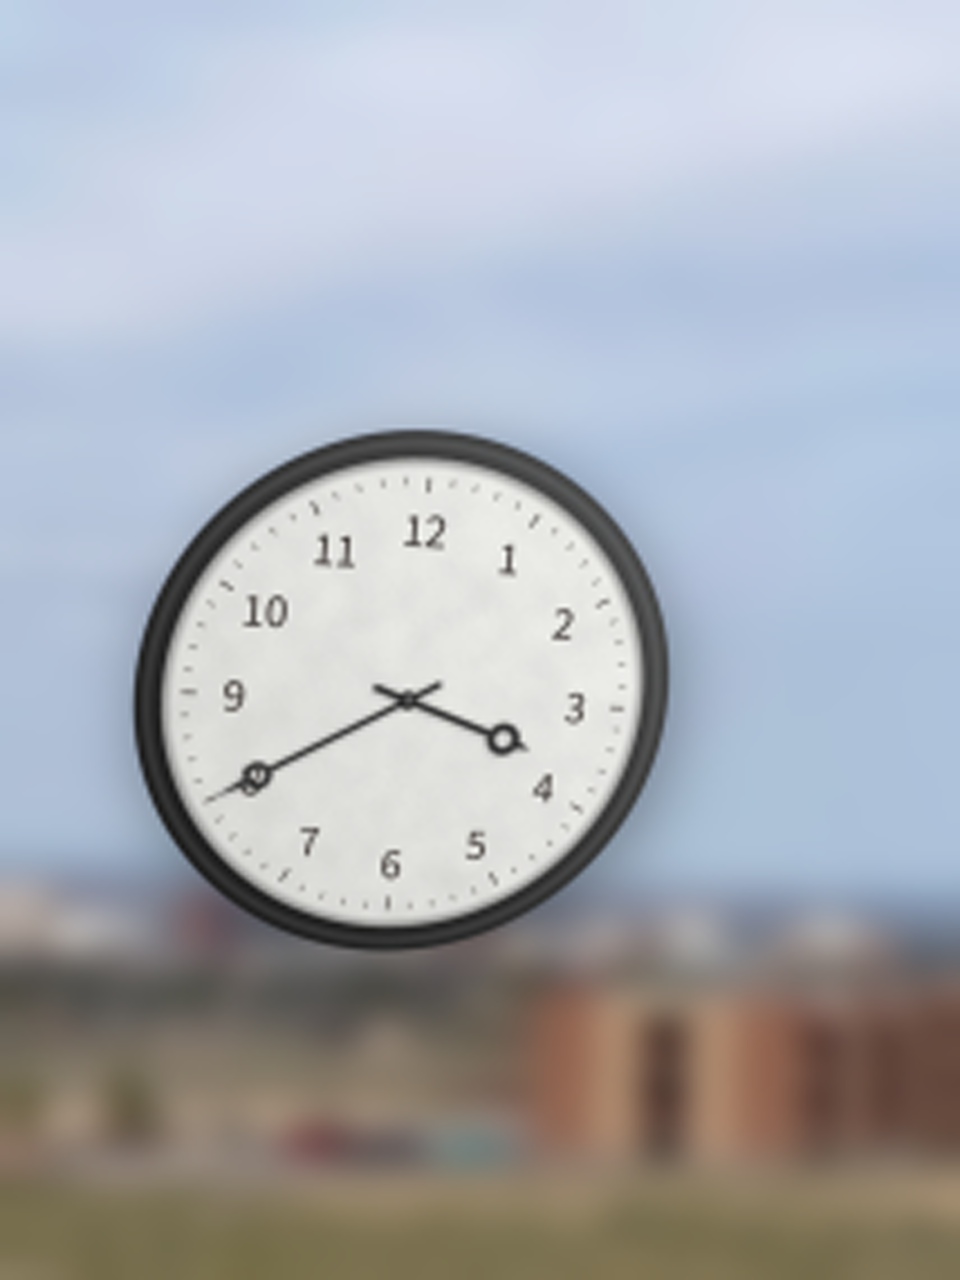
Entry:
3h40
